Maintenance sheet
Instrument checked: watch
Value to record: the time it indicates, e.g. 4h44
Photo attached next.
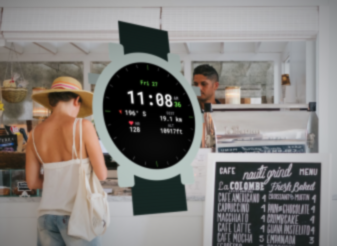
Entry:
11h08
